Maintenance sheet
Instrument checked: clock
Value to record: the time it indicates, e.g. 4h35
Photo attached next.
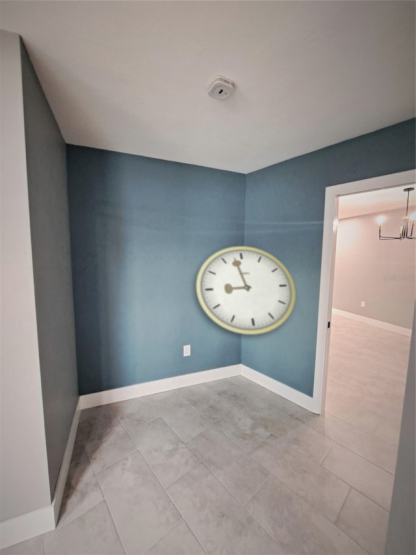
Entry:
8h58
